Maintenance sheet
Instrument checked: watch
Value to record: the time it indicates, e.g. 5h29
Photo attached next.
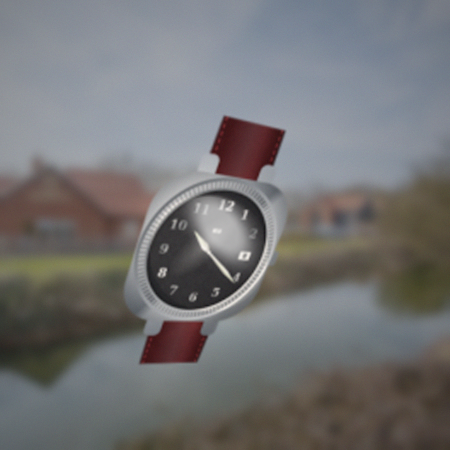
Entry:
10h21
